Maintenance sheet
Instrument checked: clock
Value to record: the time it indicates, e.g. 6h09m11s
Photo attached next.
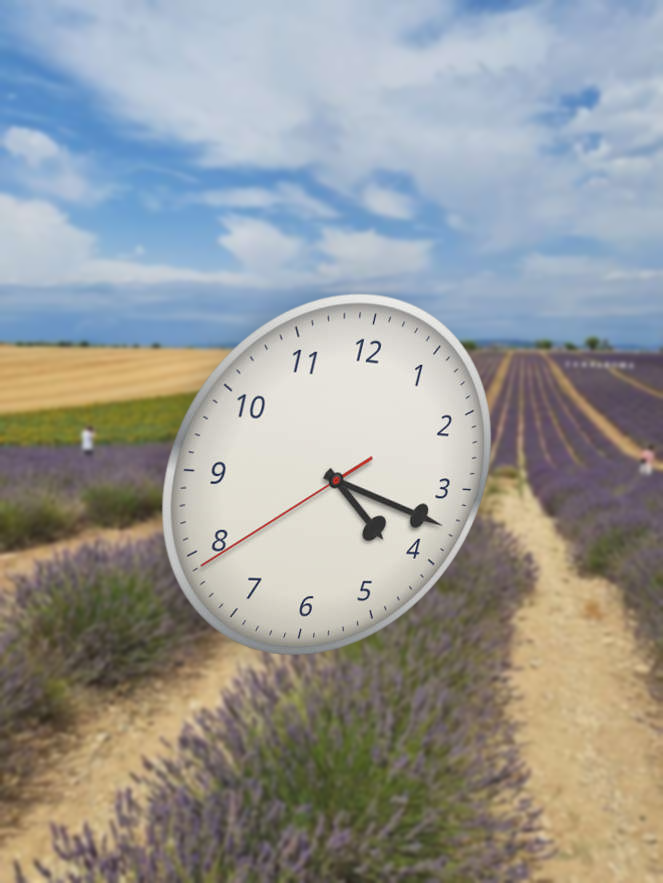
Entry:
4h17m39s
